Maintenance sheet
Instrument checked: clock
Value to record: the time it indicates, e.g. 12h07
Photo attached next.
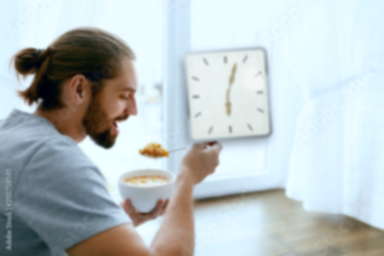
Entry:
6h03
